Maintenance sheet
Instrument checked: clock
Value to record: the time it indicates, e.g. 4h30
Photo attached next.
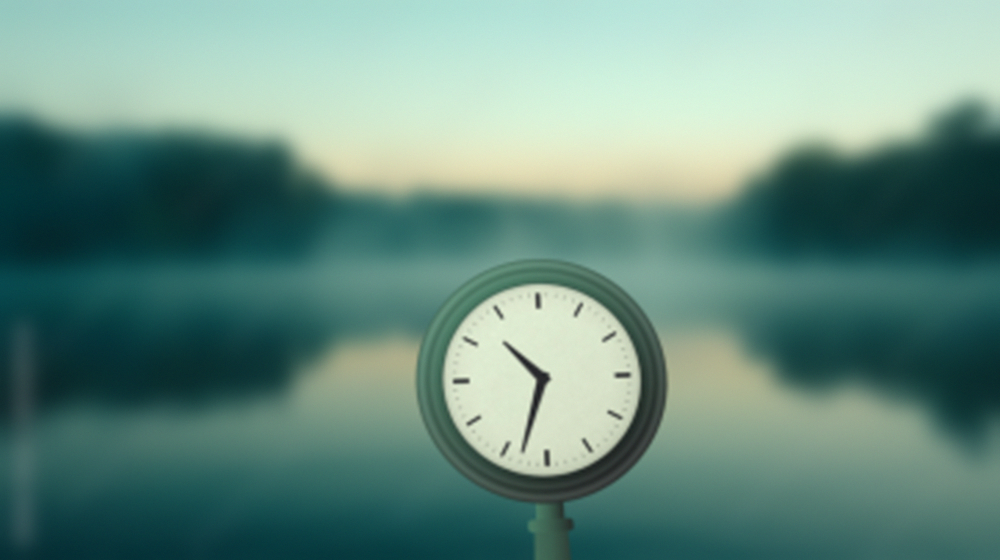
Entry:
10h33
